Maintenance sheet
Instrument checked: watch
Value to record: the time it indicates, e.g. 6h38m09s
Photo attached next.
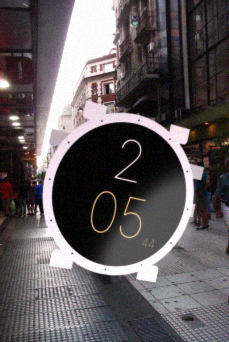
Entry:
2h05m44s
